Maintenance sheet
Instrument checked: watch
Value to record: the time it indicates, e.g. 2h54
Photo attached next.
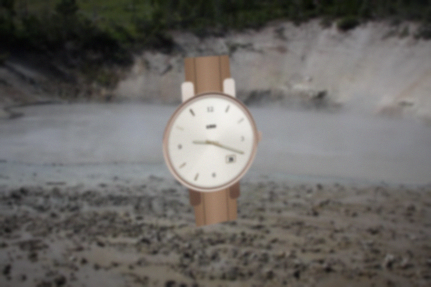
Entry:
9h19
